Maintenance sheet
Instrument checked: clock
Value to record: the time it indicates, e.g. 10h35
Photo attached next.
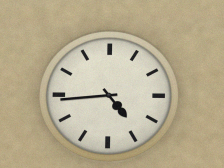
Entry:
4h44
